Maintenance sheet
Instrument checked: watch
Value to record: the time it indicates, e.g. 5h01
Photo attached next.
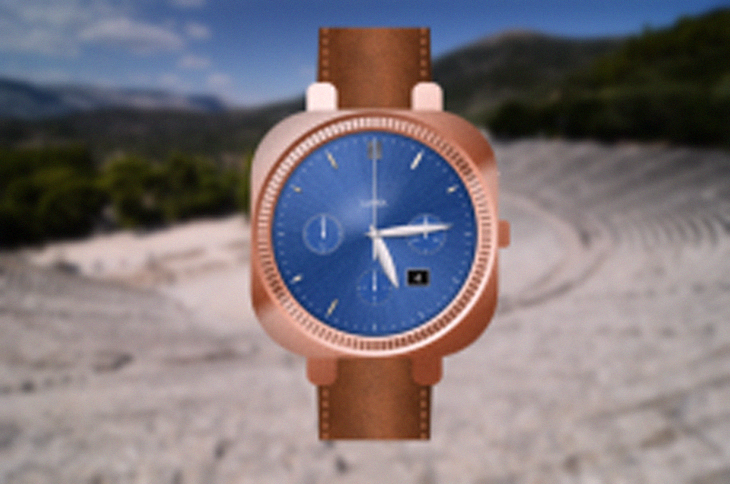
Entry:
5h14
